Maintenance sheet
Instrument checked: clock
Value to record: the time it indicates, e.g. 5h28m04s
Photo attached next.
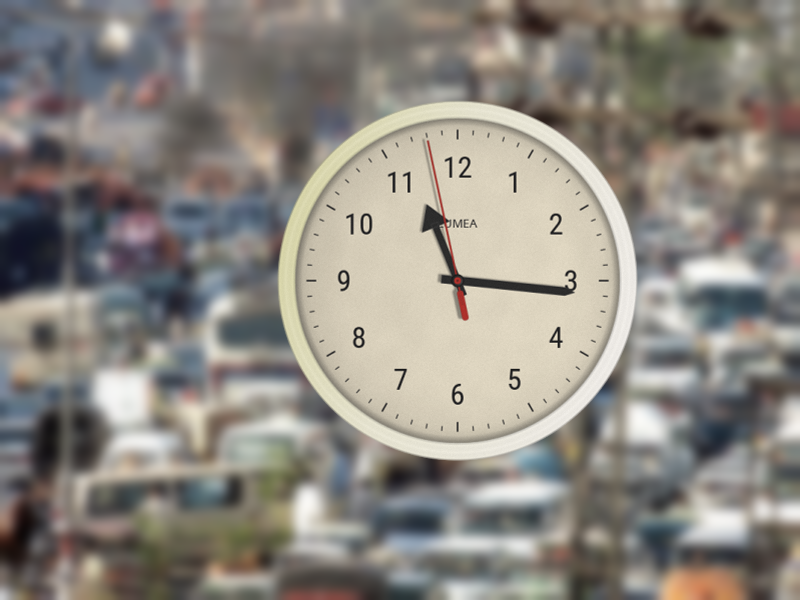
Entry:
11h15m58s
